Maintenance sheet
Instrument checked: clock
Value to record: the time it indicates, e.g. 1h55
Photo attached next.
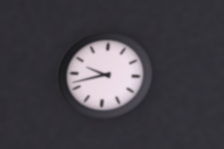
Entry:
9h42
